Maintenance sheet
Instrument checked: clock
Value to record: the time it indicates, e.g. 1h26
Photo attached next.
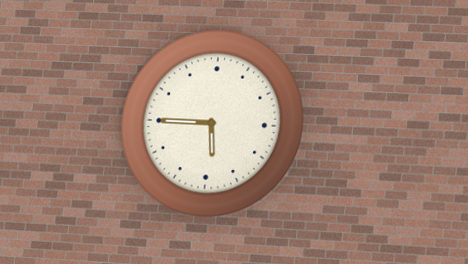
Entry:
5h45
